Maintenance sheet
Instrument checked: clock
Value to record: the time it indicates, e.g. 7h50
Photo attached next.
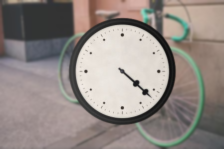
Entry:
4h22
